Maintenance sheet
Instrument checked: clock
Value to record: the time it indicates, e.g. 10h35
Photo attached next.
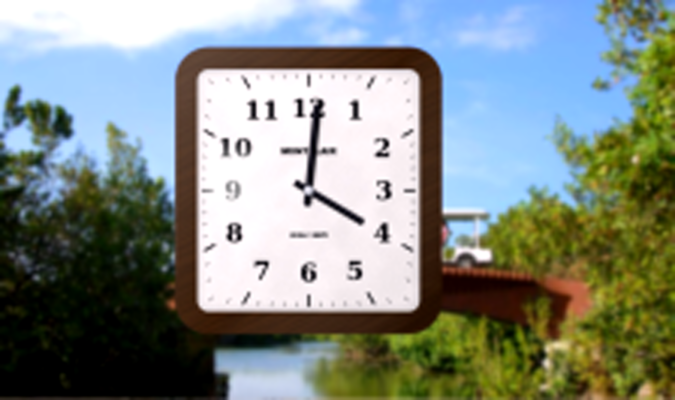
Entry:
4h01
